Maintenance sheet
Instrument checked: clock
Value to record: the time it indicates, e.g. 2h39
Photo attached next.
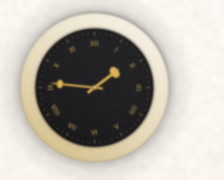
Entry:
1h46
